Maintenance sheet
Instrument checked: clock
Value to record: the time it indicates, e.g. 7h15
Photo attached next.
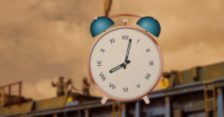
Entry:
8h02
